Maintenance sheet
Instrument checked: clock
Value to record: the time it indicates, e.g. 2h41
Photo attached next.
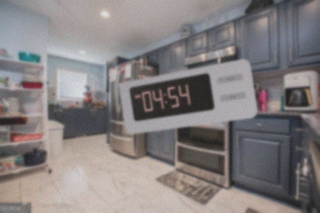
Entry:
4h54
